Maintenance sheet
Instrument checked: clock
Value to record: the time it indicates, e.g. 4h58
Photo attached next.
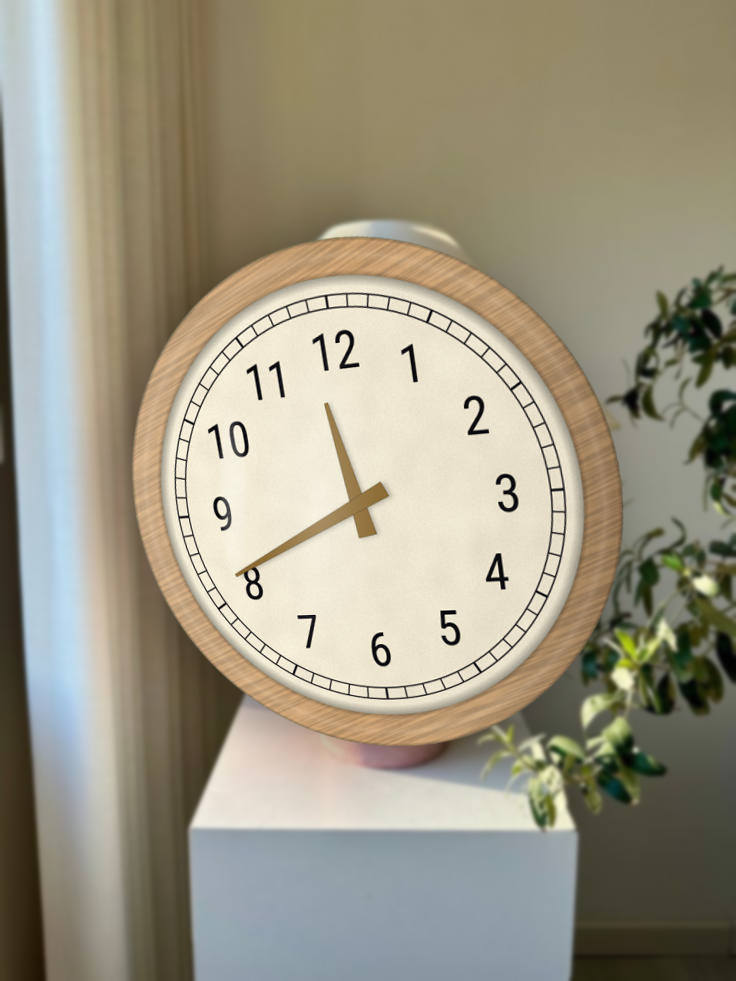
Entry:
11h41
